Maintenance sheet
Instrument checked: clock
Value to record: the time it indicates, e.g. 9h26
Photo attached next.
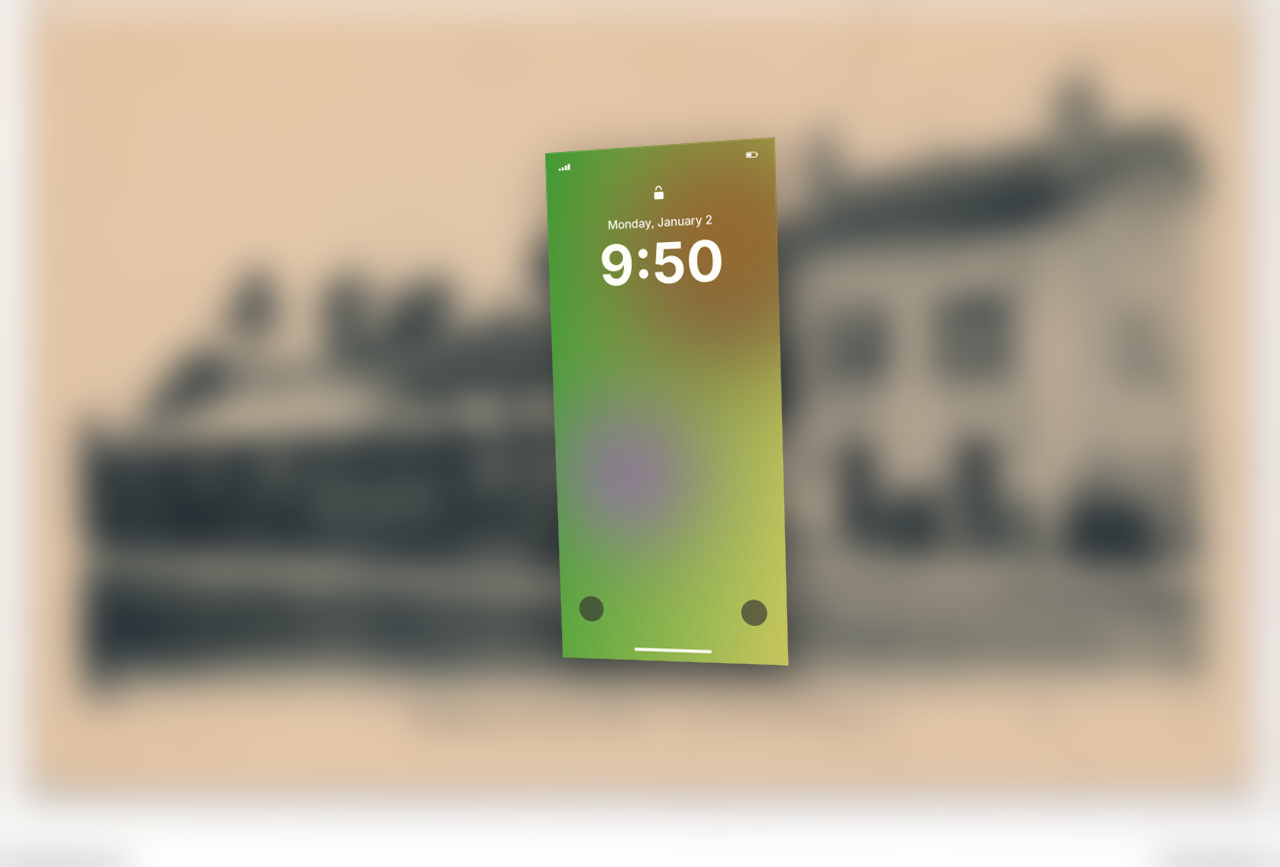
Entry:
9h50
